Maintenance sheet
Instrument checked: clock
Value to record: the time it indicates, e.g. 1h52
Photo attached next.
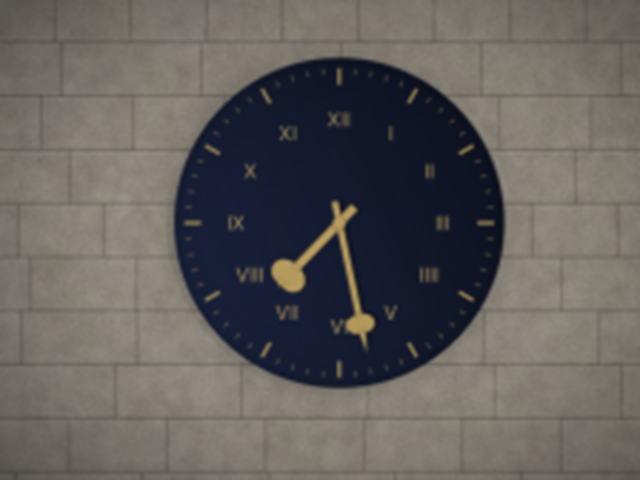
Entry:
7h28
